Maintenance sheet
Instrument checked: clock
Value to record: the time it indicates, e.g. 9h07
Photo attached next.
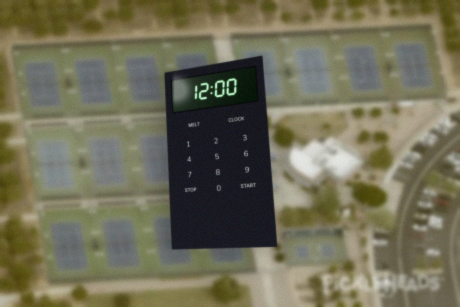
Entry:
12h00
